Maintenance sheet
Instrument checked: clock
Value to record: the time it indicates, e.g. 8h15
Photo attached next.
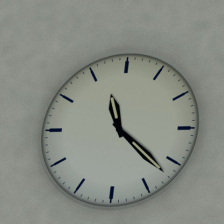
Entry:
11h22
